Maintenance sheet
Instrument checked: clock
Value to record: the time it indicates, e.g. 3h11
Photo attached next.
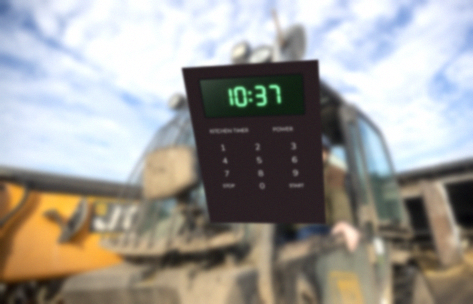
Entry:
10h37
